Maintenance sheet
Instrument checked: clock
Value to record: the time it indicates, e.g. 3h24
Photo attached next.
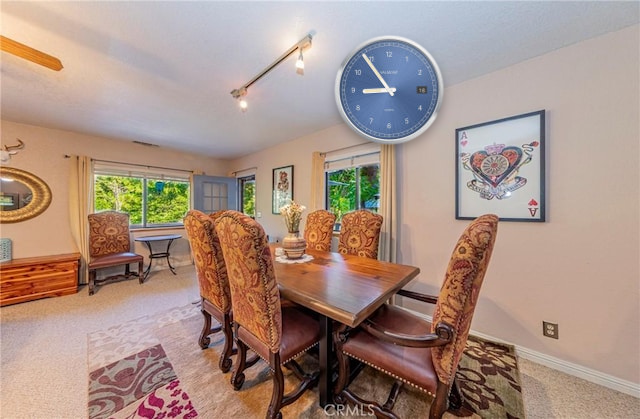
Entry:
8h54
